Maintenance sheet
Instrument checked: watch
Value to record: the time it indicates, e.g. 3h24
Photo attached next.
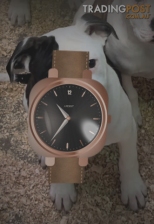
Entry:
10h36
